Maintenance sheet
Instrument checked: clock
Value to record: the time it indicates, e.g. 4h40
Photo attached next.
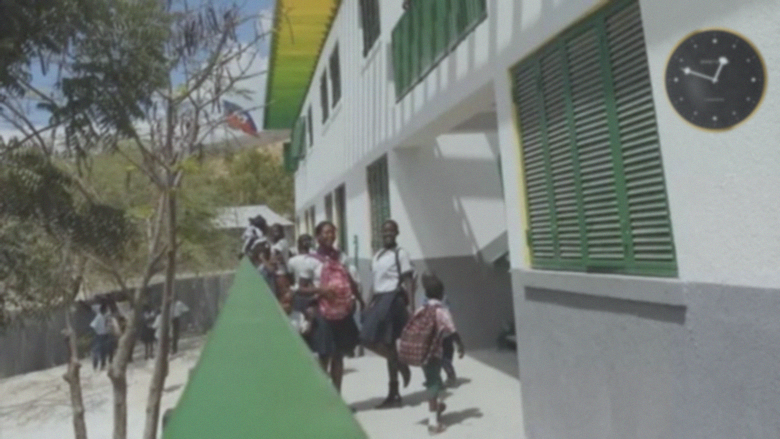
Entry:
12h48
